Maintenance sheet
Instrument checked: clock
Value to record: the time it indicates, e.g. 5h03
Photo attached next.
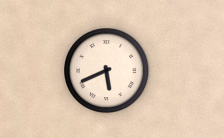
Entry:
5h41
